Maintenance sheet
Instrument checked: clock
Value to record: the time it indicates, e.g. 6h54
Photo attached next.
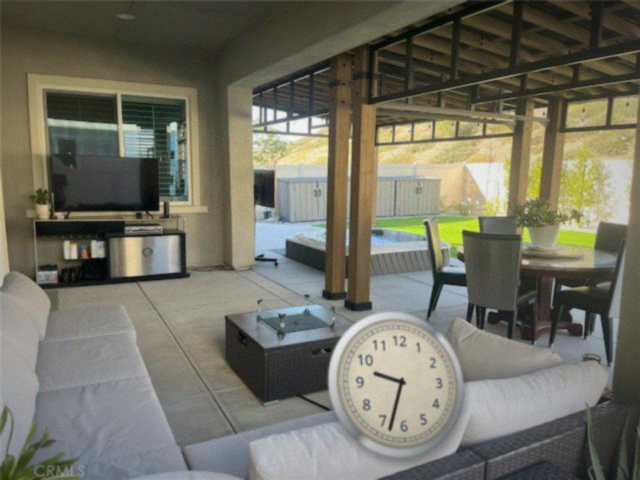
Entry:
9h33
